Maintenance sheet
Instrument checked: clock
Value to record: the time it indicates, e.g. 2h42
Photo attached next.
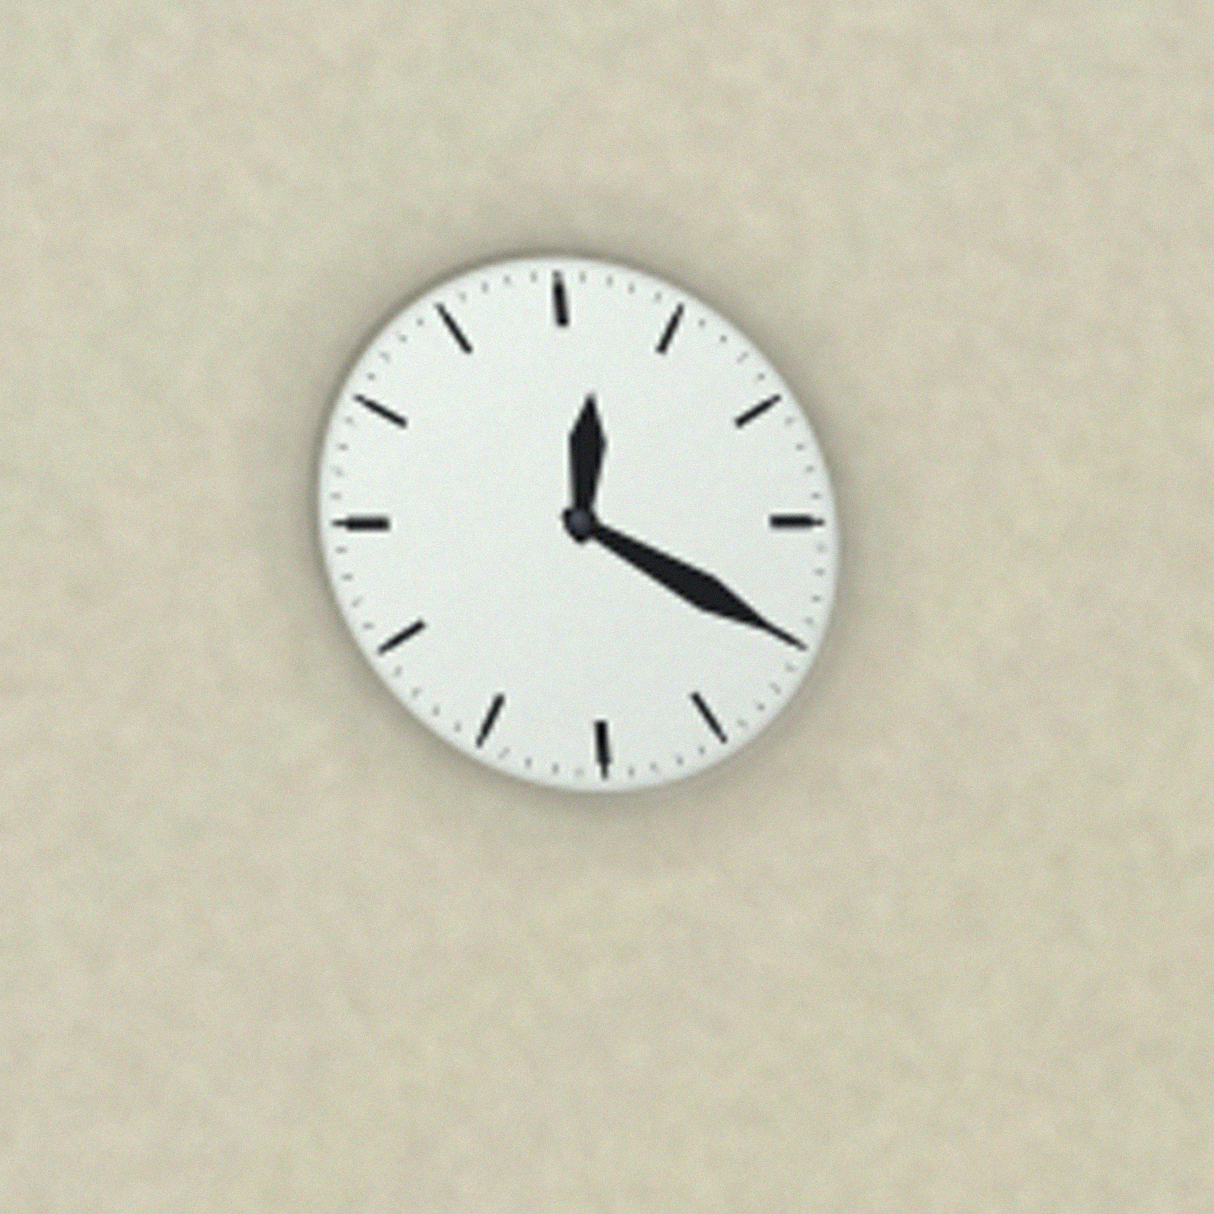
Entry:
12h20
